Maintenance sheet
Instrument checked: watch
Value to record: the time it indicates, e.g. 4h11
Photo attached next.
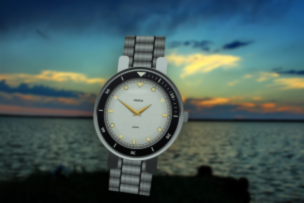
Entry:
1h50
